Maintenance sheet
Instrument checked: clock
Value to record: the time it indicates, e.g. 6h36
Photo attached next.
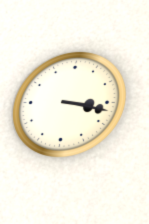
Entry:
3h17
